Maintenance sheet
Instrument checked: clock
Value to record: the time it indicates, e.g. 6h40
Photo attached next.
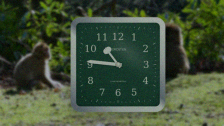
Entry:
10h46
